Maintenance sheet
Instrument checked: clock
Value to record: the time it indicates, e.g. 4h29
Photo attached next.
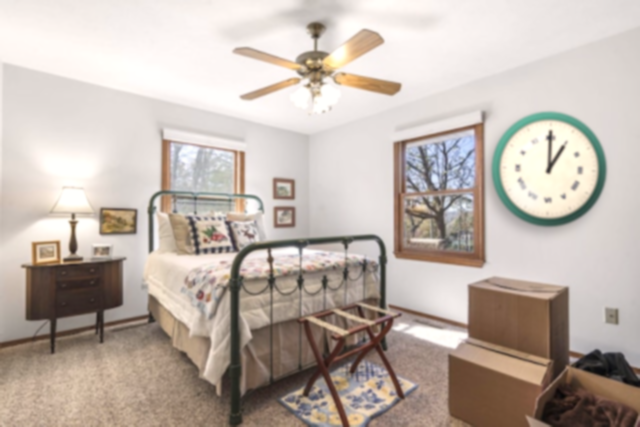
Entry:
1h00
